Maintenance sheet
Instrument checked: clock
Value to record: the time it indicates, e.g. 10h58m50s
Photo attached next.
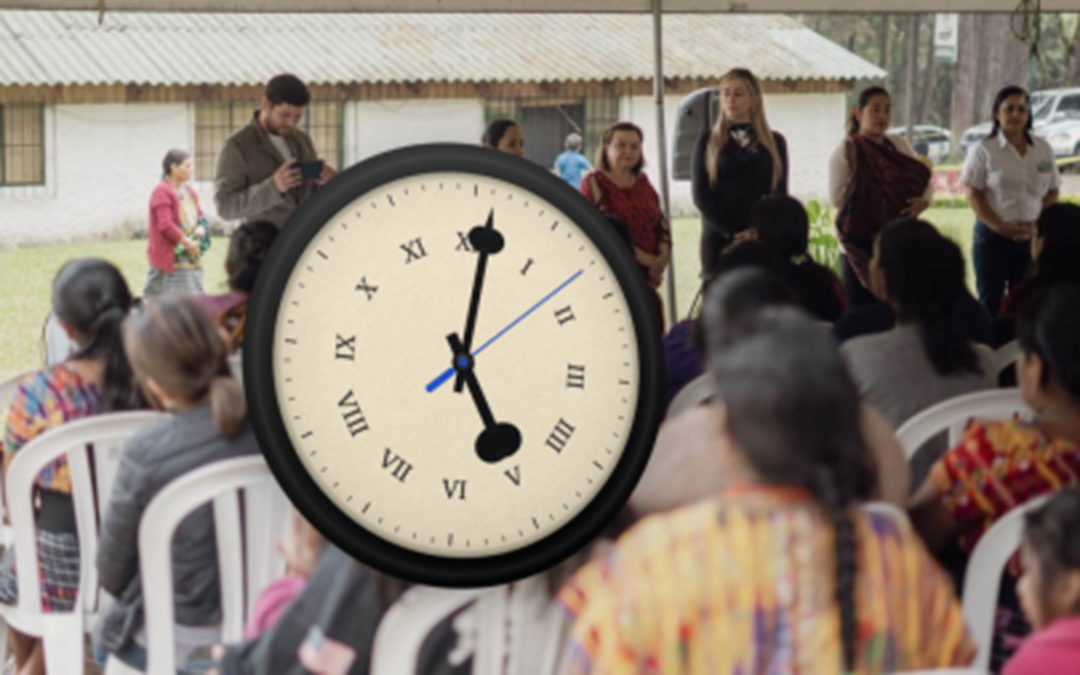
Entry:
5h01m08s
